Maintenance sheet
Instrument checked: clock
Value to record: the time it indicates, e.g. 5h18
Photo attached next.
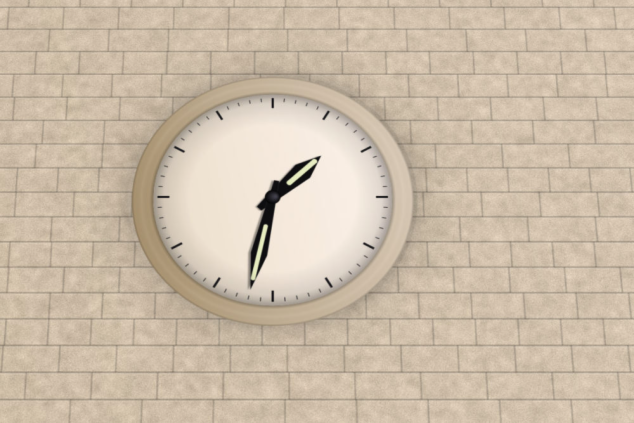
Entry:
1h32
